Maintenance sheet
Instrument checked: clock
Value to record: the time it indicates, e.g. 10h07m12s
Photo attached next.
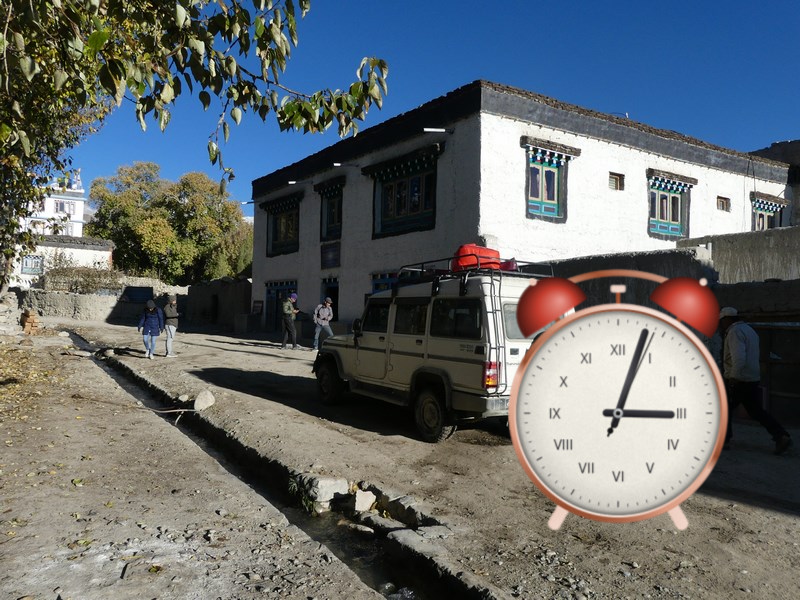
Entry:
3h03m04s
